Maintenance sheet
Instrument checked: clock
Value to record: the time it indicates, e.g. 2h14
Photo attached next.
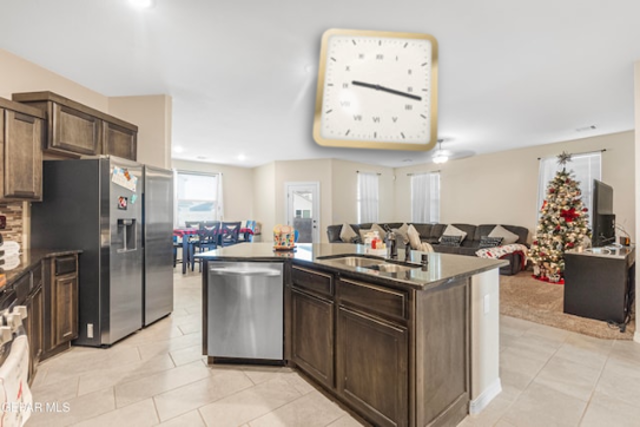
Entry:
9h17
